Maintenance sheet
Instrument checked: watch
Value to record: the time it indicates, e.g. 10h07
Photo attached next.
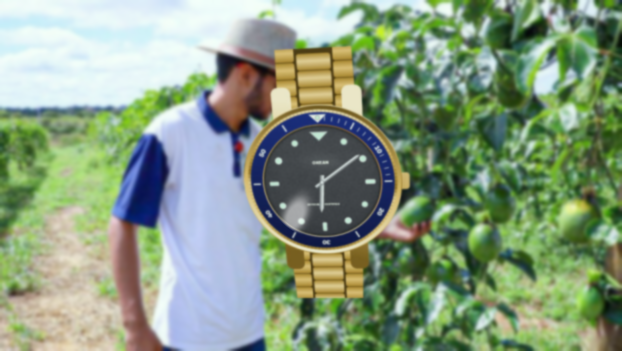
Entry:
6h09
